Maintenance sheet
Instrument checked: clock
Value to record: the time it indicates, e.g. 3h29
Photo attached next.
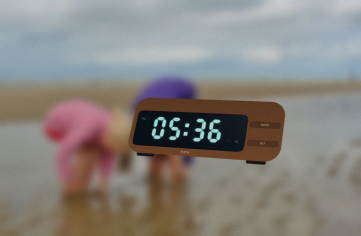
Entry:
5h36
